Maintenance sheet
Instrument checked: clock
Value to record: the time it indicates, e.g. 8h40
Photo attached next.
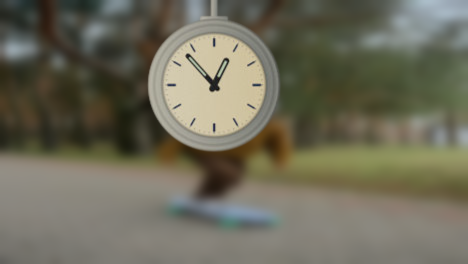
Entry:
12h53
